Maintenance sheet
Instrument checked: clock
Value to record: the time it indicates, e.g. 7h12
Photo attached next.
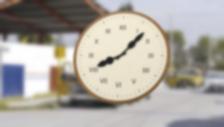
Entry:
8h07
